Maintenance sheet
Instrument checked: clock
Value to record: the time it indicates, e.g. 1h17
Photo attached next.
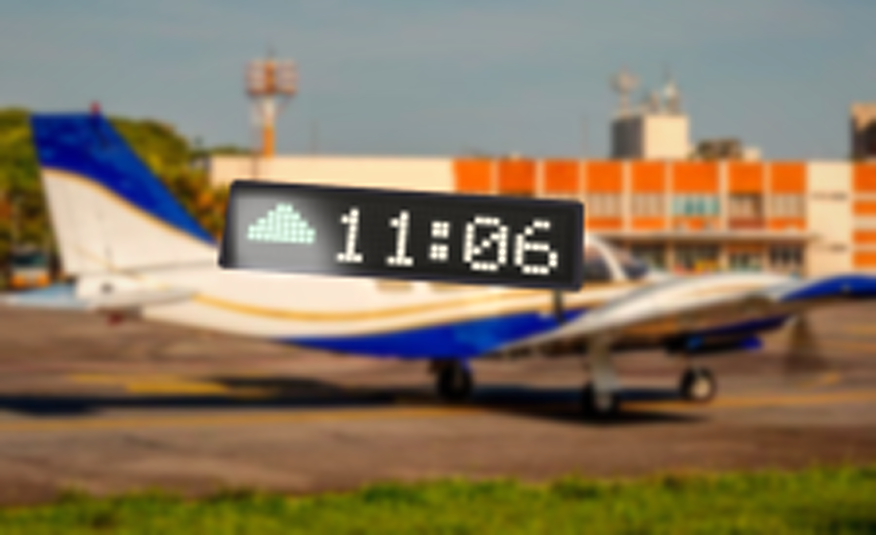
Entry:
11h06
